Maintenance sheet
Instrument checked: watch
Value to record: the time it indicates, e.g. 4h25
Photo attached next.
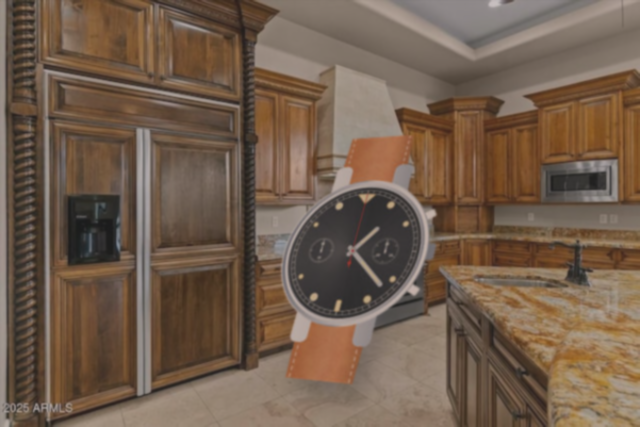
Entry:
1h22
